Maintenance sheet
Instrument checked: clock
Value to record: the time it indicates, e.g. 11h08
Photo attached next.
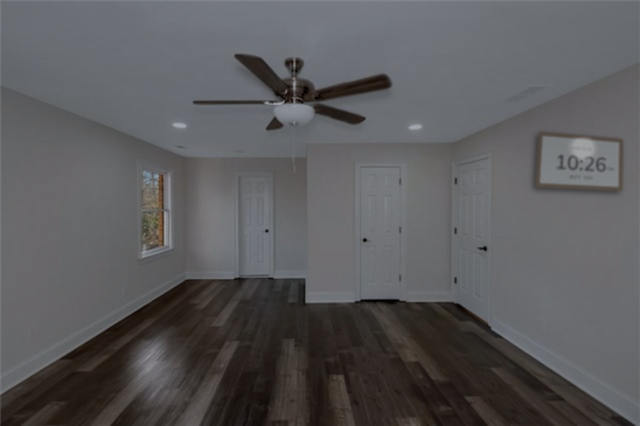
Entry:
10h26
